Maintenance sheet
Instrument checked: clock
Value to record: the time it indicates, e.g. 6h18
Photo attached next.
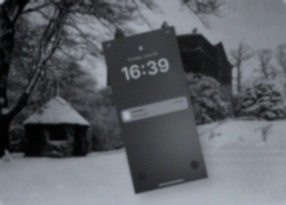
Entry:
16h39
